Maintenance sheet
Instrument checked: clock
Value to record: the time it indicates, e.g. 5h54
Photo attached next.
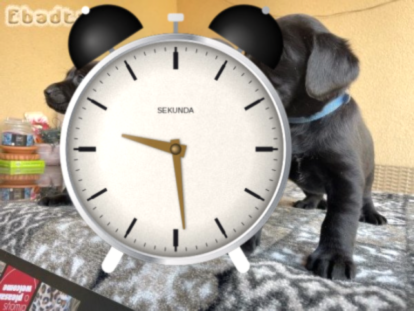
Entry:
9h29
